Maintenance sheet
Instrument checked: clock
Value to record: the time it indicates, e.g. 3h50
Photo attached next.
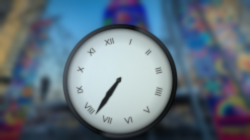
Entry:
7h38
